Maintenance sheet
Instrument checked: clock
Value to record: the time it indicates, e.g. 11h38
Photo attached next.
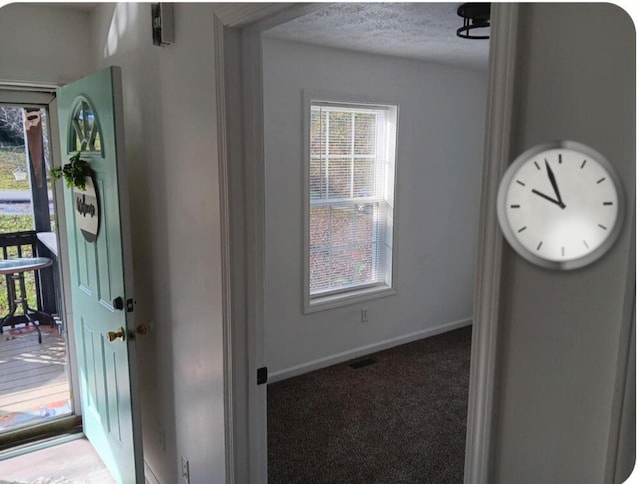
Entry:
9h57
